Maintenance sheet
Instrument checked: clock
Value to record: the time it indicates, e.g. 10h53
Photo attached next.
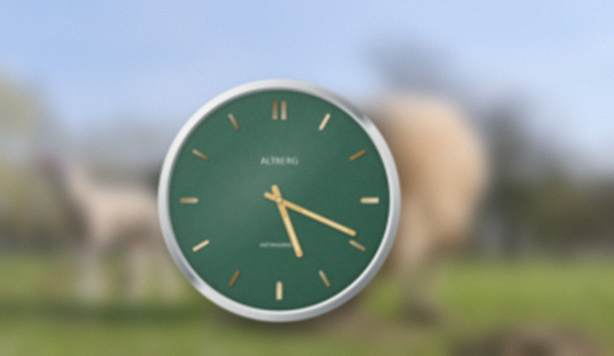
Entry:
5h19
